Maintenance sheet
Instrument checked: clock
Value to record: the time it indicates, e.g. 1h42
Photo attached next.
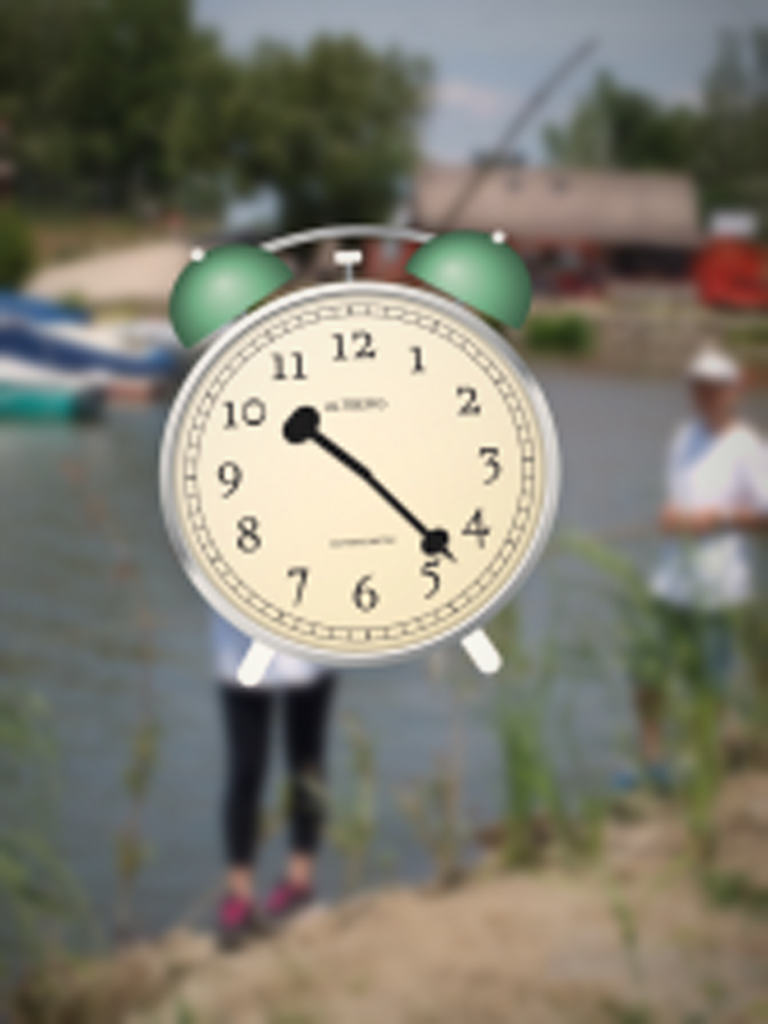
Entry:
10h23
